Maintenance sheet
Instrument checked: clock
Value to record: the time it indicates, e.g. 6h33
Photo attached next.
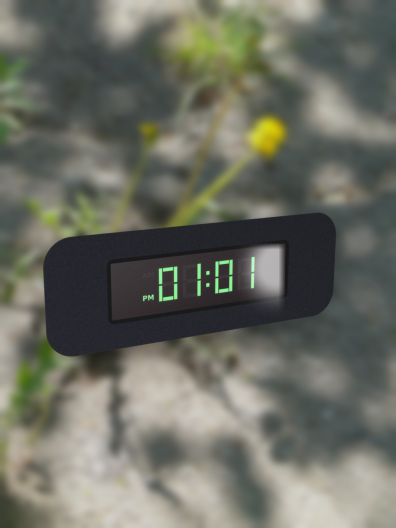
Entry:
1h01
